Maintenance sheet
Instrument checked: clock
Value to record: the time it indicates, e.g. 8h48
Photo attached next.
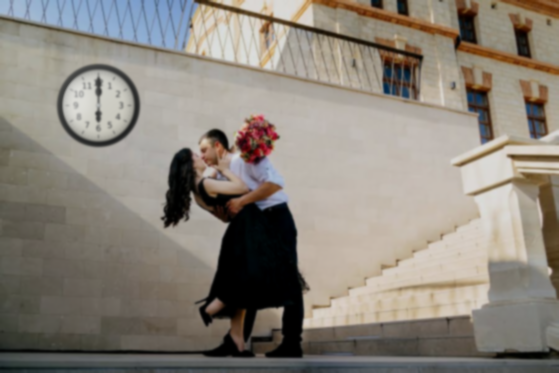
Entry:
6h00
